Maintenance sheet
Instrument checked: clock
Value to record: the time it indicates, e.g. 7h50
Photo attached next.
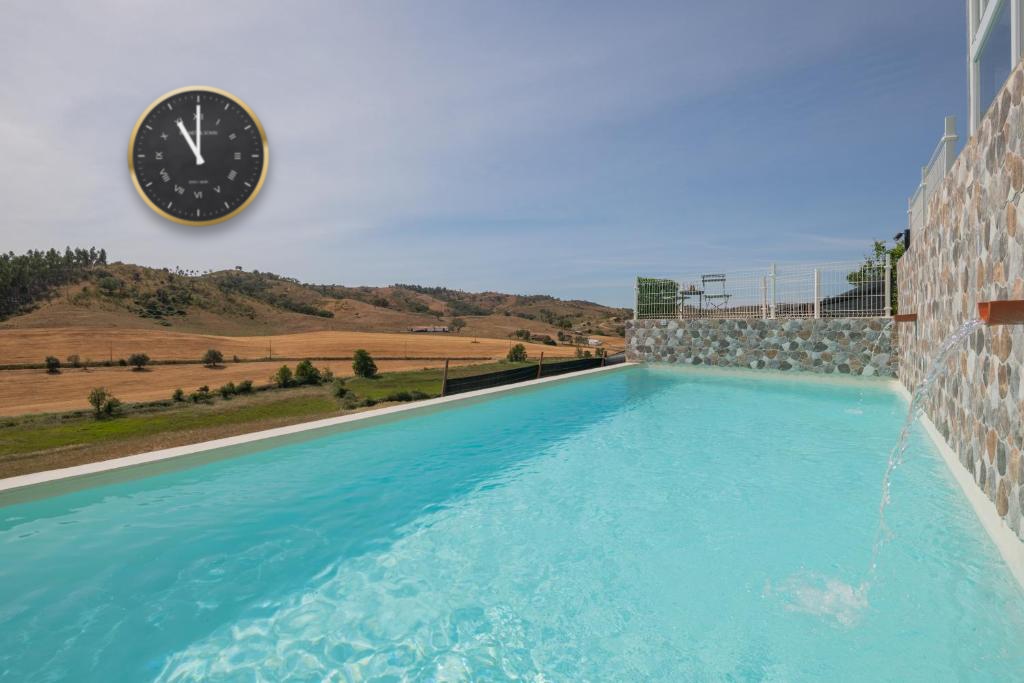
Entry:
11h00
